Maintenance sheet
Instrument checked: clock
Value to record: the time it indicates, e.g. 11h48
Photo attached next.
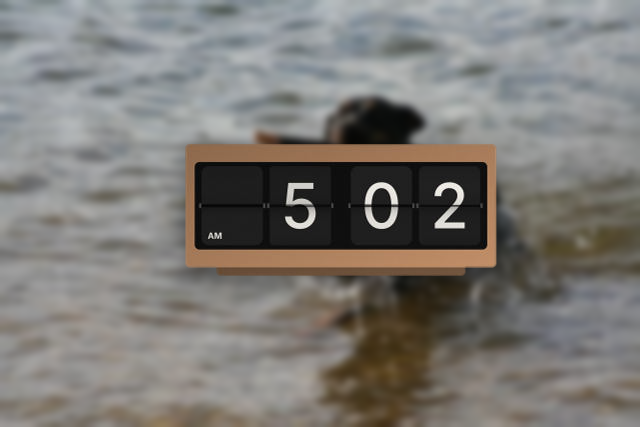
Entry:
5h02
